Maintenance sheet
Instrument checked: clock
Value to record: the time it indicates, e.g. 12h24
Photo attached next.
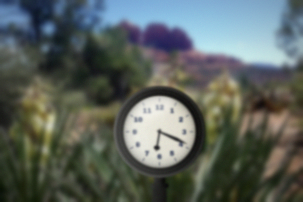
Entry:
6h19
